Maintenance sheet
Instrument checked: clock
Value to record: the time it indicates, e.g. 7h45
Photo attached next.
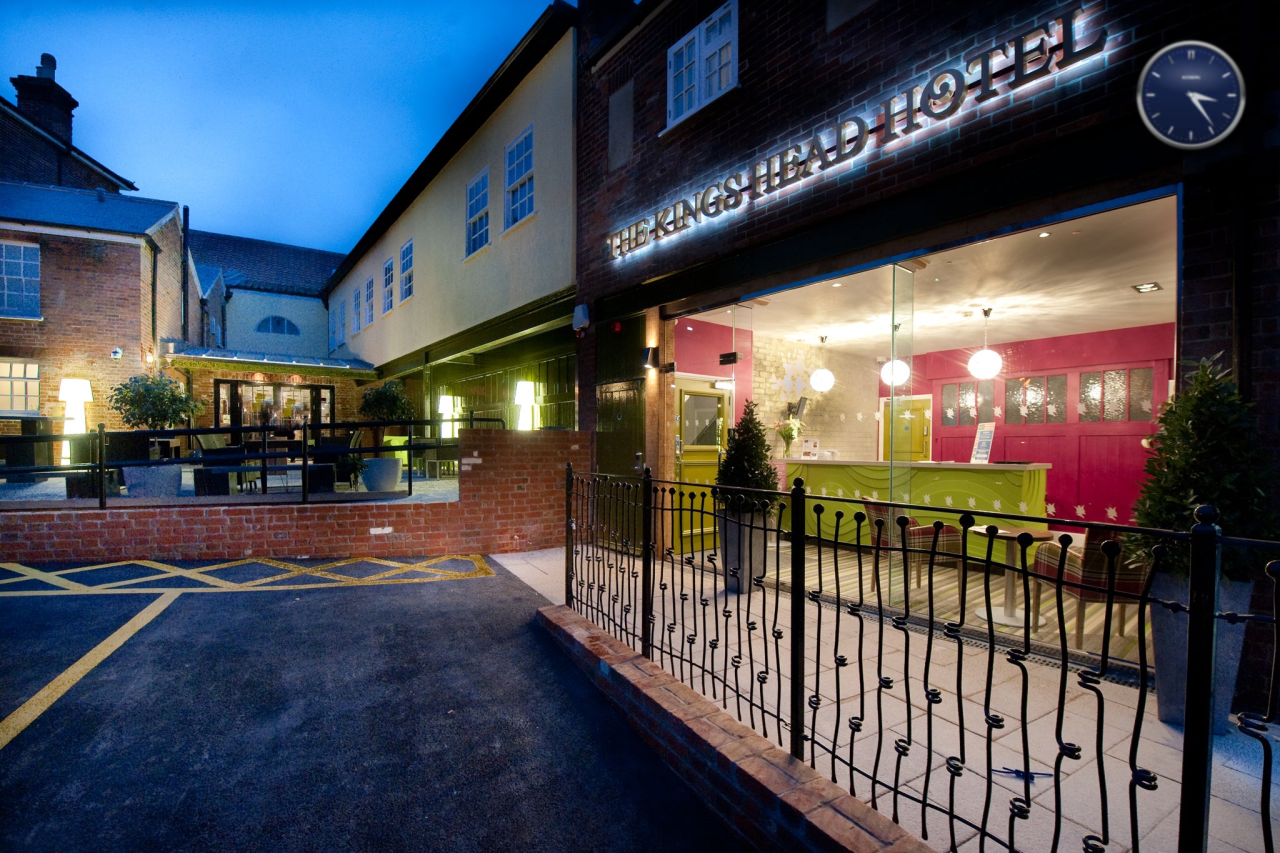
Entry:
3h24
